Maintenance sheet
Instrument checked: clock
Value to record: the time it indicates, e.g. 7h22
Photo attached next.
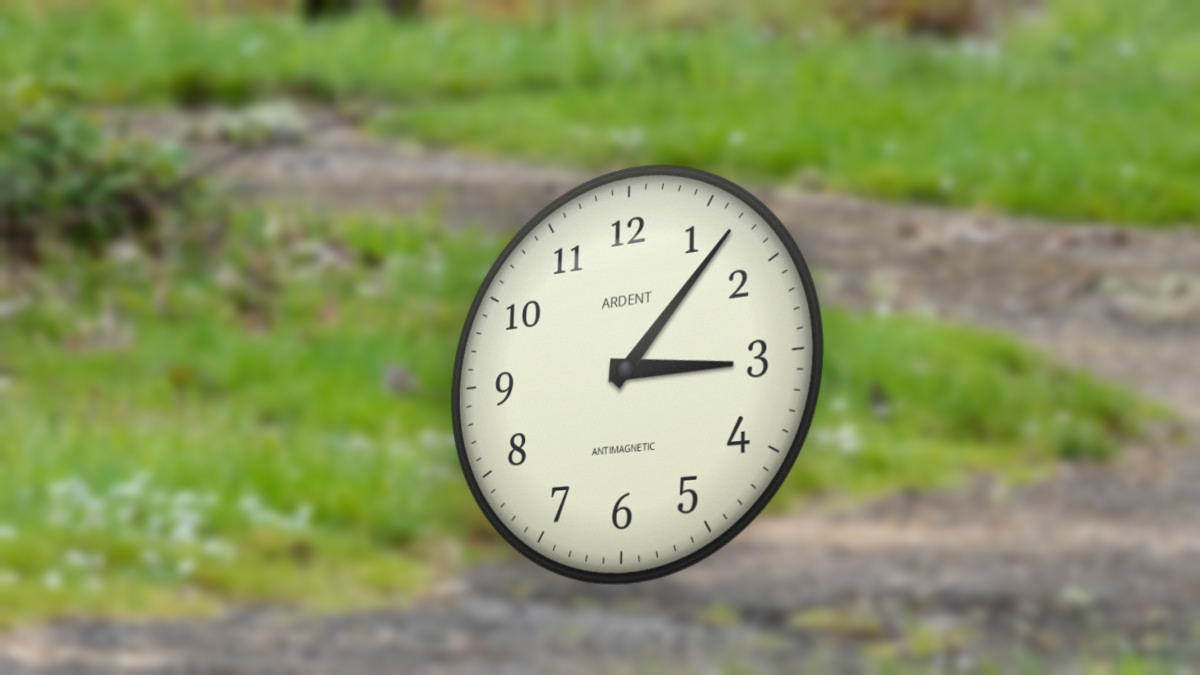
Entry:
3h07
